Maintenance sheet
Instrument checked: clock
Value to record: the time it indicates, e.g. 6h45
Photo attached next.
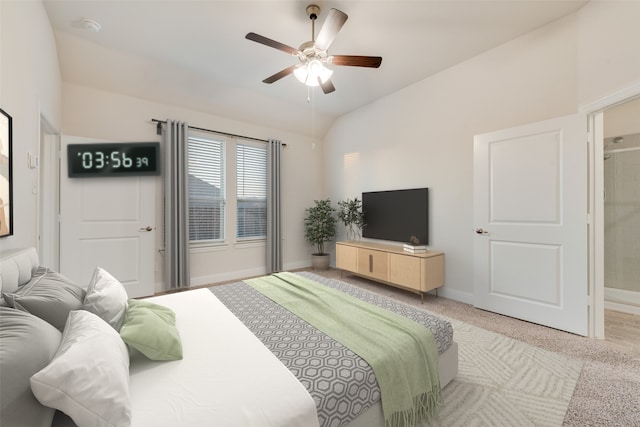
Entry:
3h56
